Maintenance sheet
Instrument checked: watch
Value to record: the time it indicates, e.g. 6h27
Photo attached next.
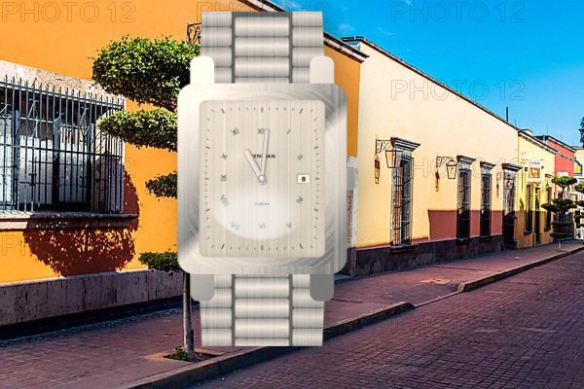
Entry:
11h01
